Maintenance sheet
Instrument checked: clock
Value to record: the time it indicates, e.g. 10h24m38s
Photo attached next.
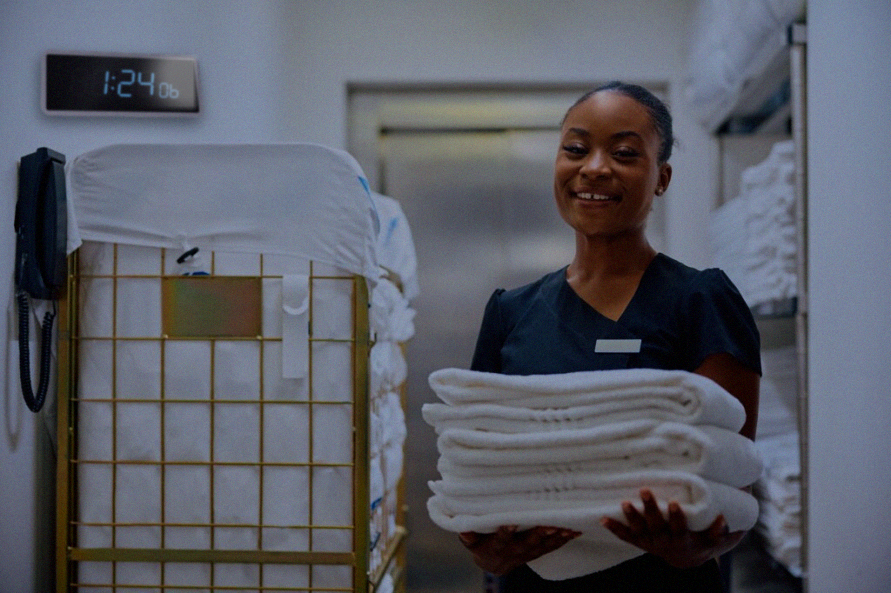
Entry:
1h24m06s
